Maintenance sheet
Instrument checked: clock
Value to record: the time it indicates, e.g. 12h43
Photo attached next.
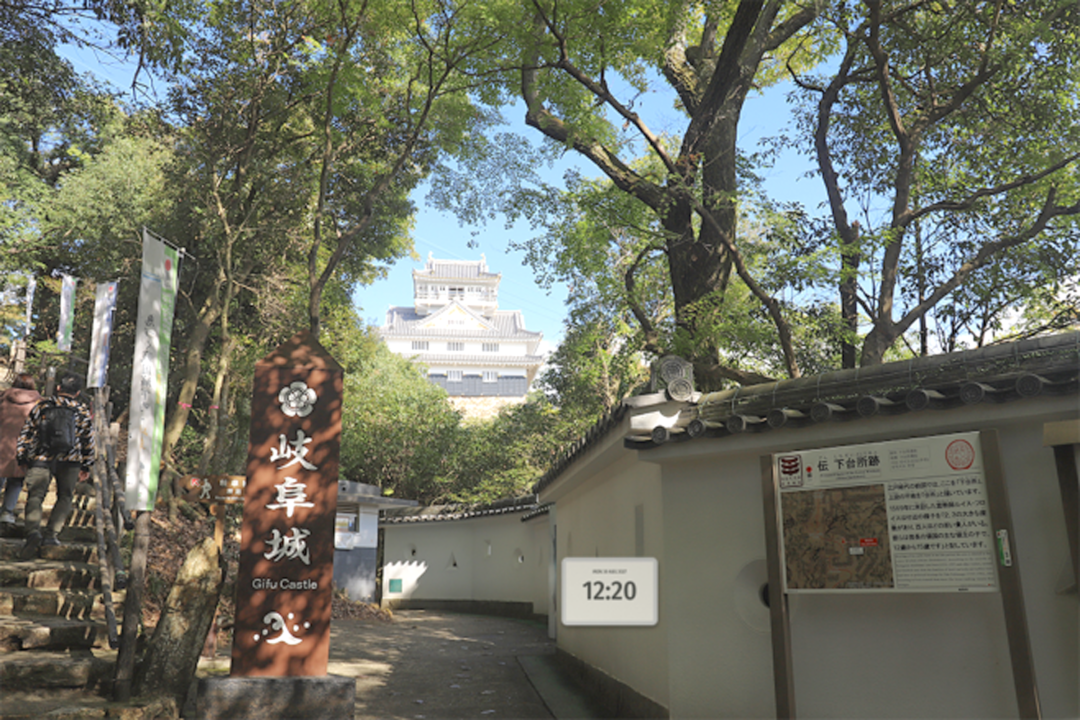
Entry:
12h20
